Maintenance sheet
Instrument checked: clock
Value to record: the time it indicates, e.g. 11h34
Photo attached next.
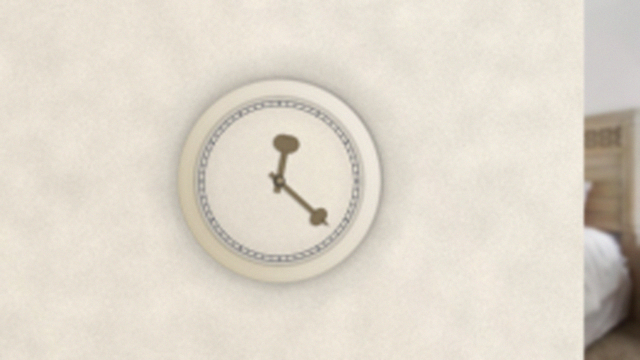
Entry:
12h22
